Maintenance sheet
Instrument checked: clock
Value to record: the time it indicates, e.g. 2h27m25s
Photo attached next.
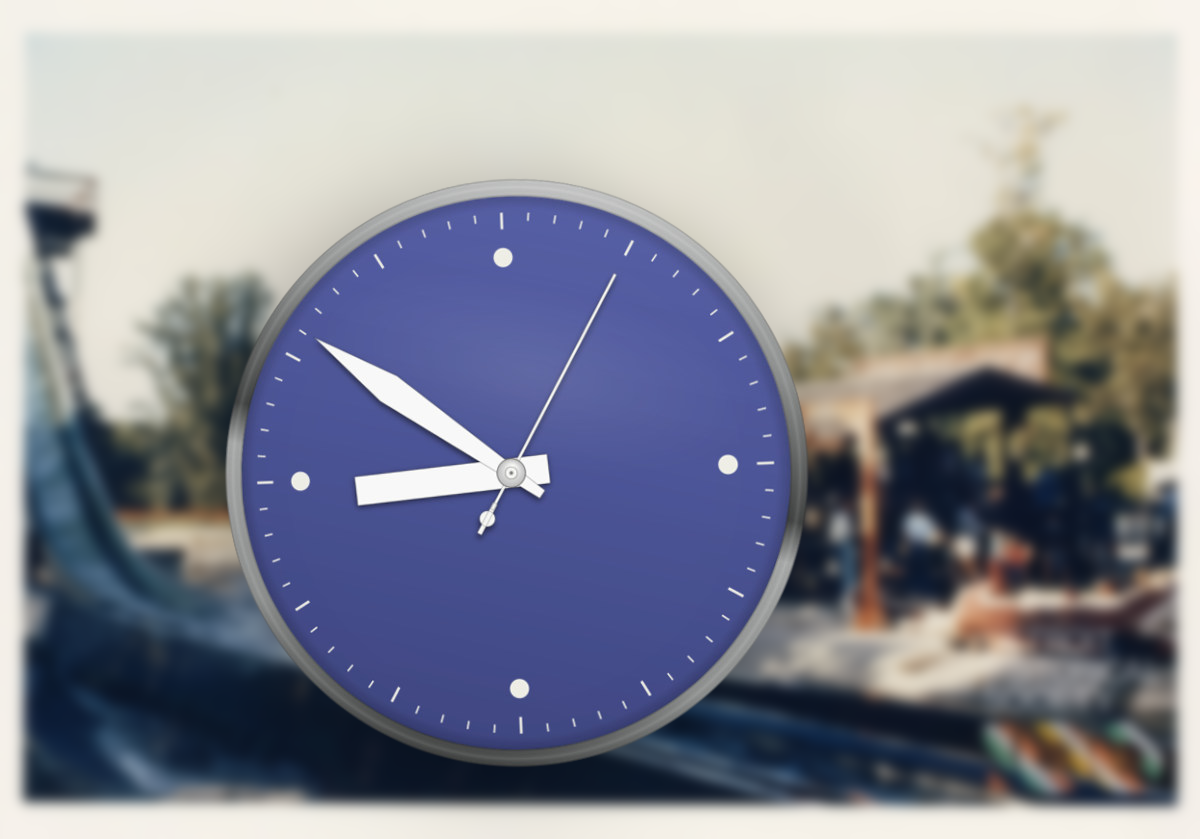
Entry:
8h51m05s
